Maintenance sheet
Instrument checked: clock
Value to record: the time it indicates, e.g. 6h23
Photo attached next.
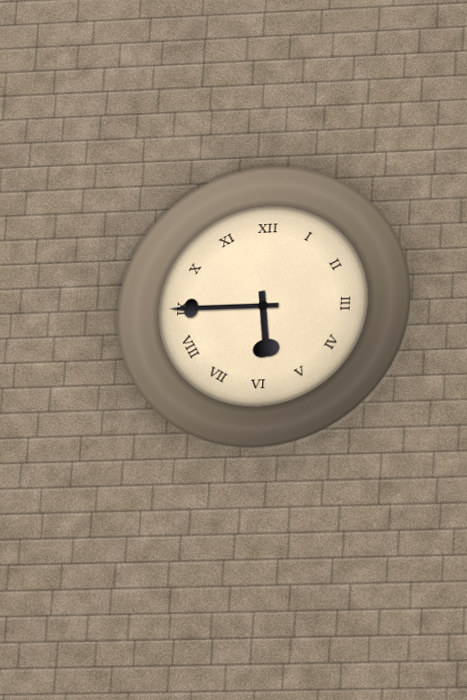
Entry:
5h45
